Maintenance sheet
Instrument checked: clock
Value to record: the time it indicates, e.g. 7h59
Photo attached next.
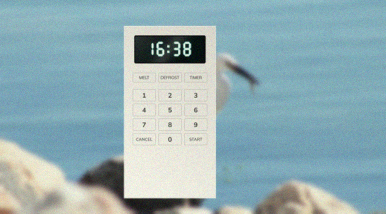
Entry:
16h38
